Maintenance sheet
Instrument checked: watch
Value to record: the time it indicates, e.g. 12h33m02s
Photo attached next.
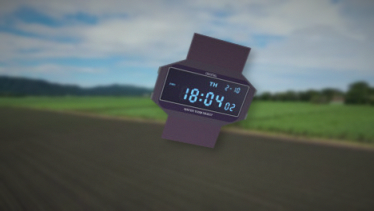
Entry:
18h04m02s
